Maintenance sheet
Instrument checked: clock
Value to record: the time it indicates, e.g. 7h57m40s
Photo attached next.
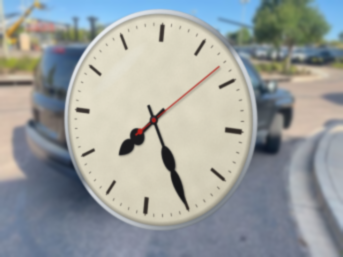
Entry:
7h25m08s
